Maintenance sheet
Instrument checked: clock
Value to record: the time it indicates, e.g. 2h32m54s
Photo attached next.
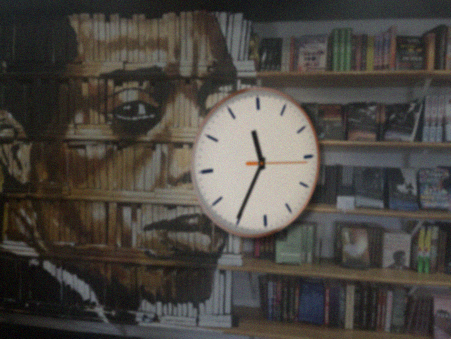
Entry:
11h35m16s
